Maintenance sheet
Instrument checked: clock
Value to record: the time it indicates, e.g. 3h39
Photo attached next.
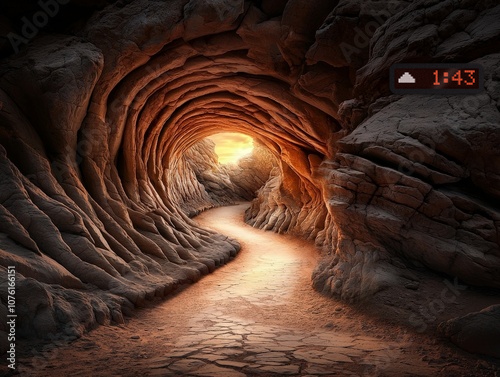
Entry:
1h43
